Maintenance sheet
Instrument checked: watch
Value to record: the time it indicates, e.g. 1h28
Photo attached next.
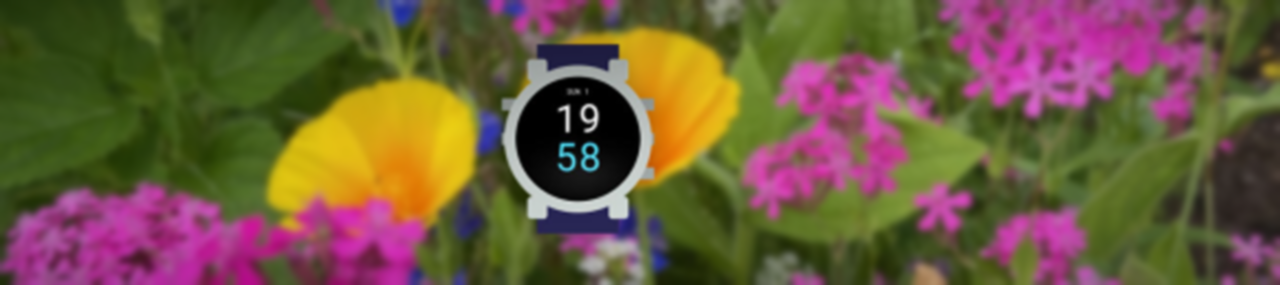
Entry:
19h58
